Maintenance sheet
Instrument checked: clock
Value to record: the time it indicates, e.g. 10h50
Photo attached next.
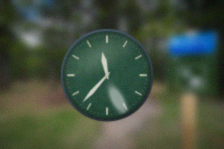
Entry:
11h37
